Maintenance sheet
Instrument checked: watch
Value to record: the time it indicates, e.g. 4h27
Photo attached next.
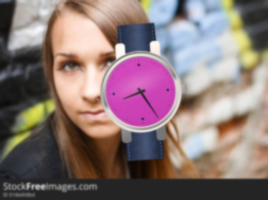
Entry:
8h25
